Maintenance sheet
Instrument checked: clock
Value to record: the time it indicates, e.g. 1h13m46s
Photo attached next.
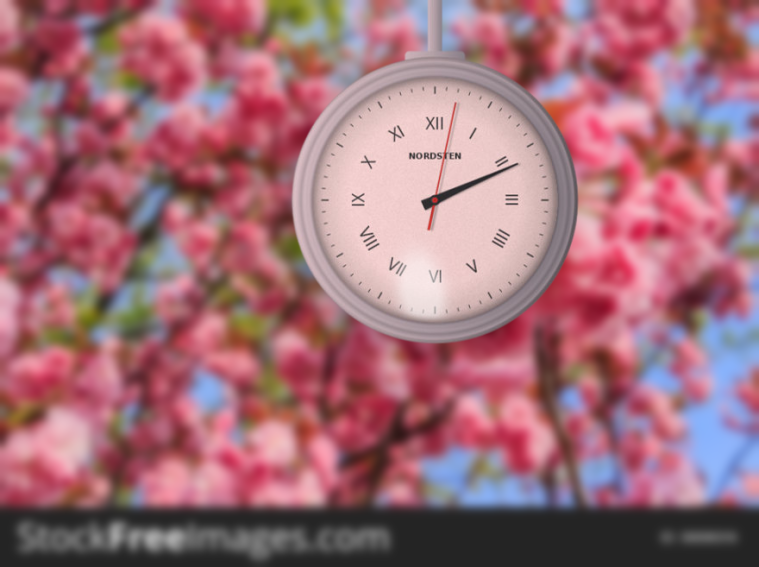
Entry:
2h11m02s
